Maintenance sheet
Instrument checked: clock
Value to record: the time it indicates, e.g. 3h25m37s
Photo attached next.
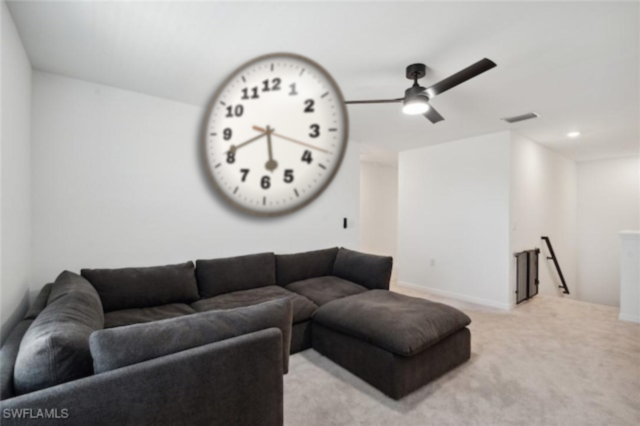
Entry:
5h41m18s
